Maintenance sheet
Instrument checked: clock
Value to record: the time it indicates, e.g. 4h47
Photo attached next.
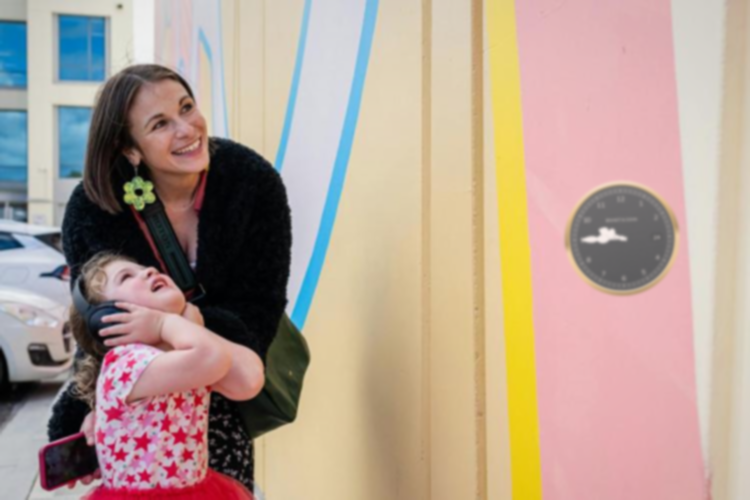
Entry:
9h45
